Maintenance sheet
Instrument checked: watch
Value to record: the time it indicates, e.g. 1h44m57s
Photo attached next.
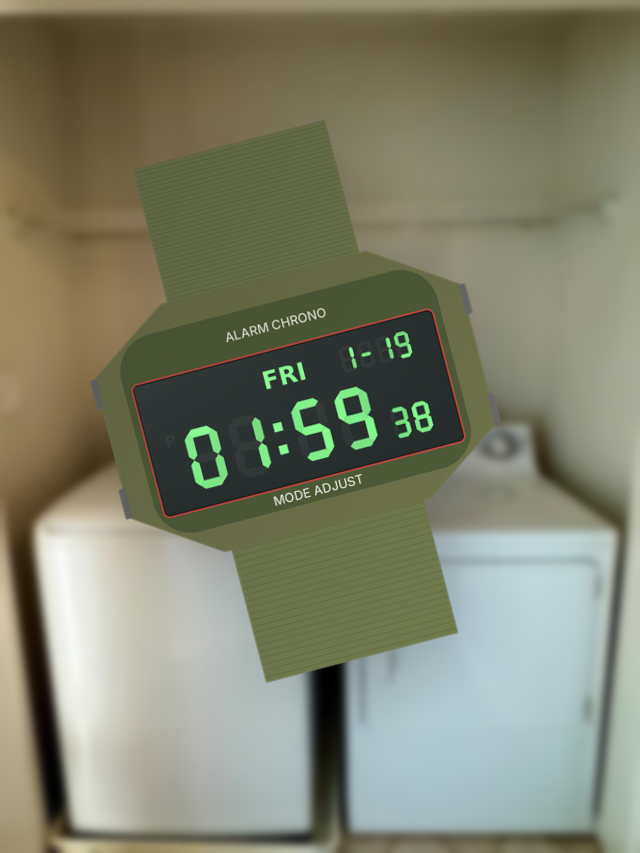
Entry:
1h59m38s
